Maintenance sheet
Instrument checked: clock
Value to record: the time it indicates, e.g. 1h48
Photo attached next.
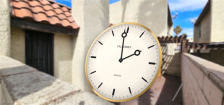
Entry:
1h59
